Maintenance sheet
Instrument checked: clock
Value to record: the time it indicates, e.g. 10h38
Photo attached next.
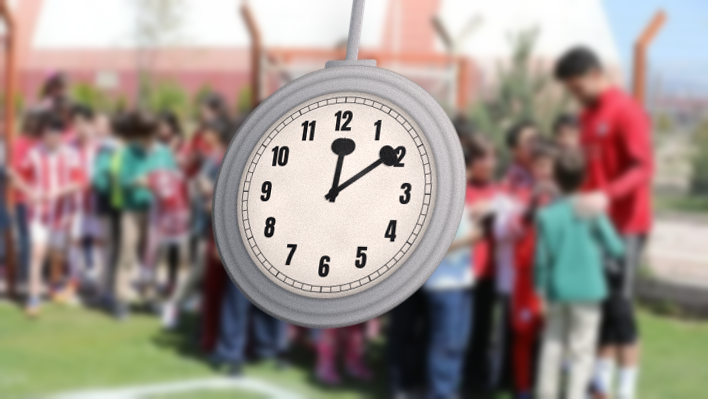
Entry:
12h09
